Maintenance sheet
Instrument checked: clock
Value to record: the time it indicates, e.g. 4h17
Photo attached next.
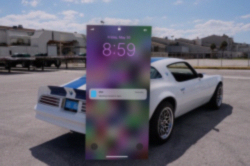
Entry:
8h59
